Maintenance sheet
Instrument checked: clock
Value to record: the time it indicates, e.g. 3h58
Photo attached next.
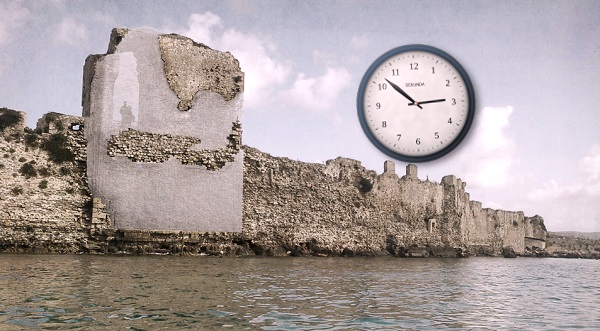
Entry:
2h52
